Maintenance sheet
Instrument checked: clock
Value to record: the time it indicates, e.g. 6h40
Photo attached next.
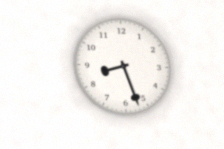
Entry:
8h27
